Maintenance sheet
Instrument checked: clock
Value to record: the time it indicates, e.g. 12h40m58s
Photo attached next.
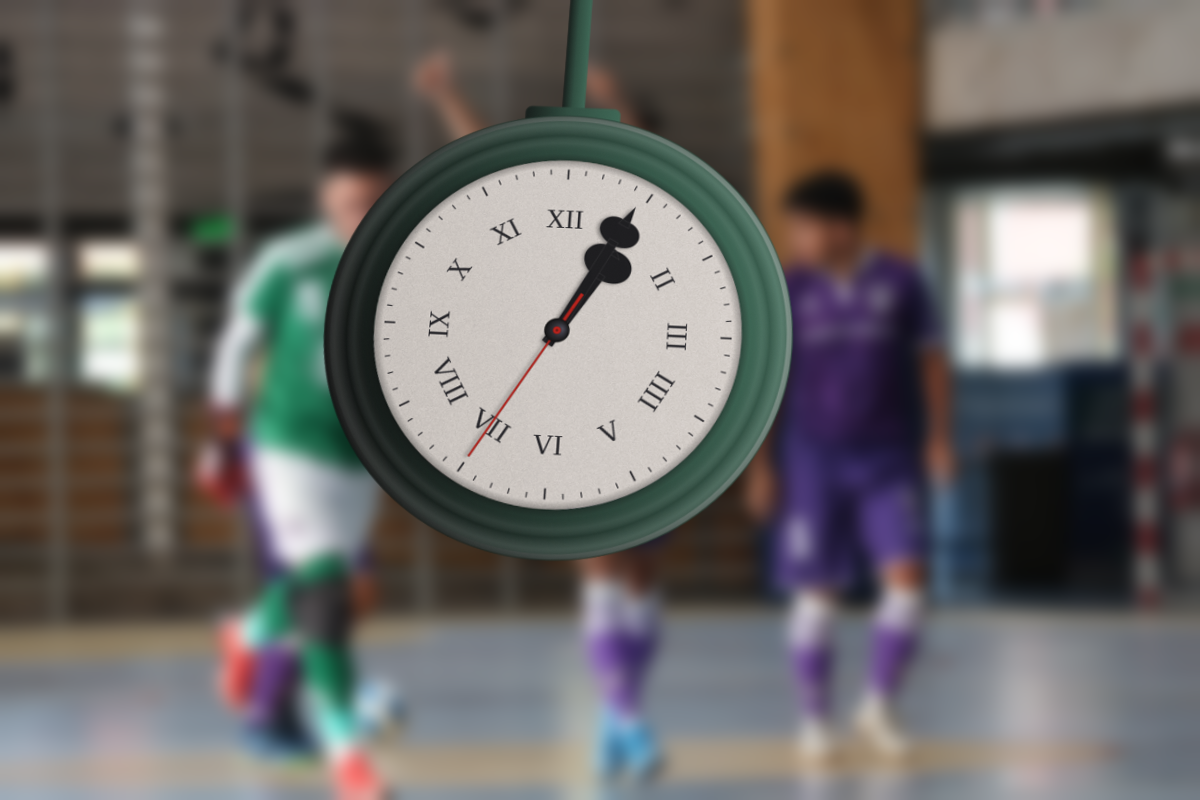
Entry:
1h04m35s
